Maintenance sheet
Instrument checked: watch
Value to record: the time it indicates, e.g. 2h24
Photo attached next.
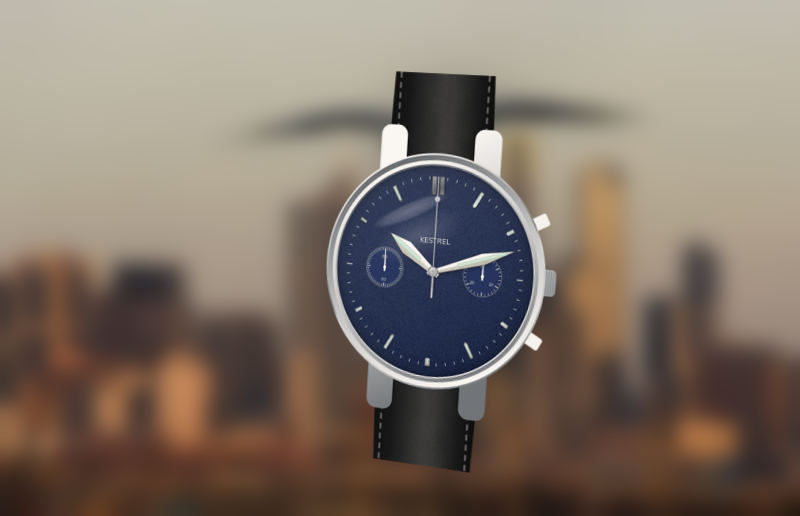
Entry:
10h12
